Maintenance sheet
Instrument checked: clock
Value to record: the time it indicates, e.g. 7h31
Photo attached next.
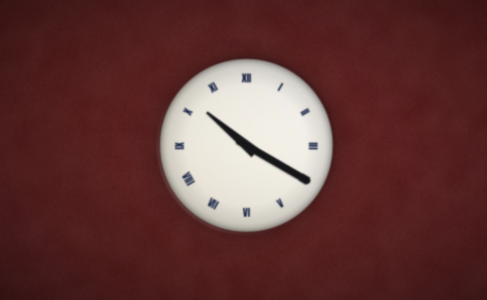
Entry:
10h20
